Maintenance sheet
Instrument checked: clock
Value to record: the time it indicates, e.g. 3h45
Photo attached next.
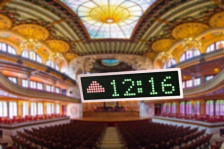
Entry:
12h16
